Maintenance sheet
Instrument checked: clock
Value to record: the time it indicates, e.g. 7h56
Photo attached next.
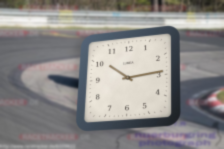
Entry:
10h14
